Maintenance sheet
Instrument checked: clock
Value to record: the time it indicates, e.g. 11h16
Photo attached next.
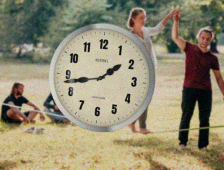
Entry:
1h43
